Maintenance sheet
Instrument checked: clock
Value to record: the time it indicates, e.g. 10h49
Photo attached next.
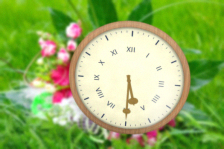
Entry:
5h30
